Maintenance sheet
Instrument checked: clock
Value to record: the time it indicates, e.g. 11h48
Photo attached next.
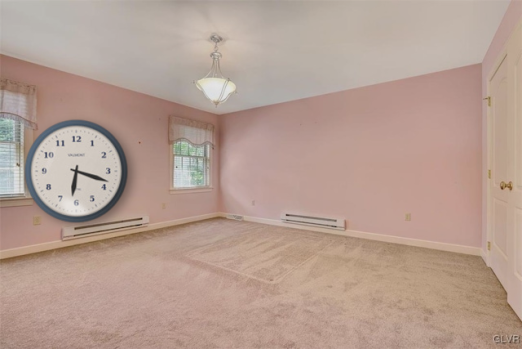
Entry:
6h18
